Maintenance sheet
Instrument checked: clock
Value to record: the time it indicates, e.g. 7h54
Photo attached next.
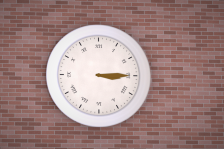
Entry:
3h15
